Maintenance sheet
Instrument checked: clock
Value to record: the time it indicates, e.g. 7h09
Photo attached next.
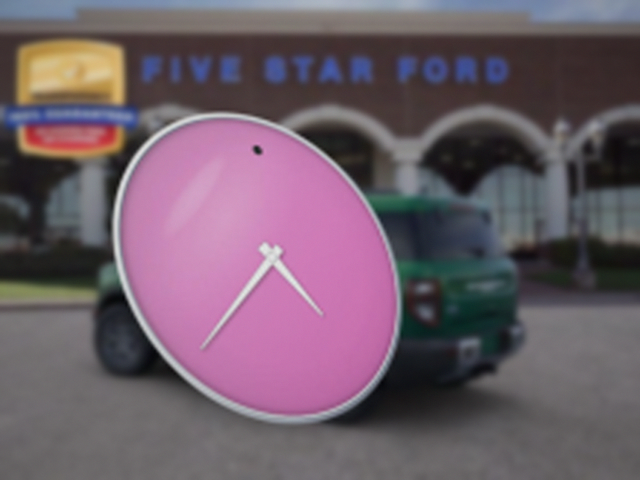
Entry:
4h37
